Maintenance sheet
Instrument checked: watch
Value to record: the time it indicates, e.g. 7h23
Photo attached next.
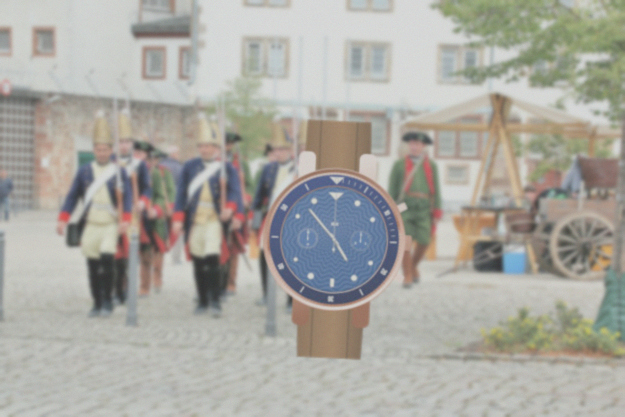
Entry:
4h53
